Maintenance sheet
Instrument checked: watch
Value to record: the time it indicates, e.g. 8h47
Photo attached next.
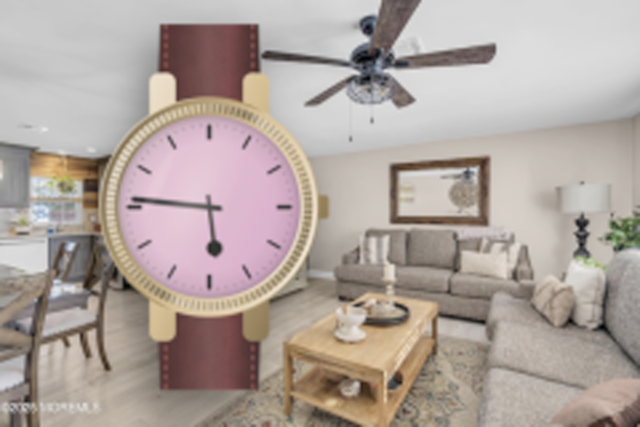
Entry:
5h46
